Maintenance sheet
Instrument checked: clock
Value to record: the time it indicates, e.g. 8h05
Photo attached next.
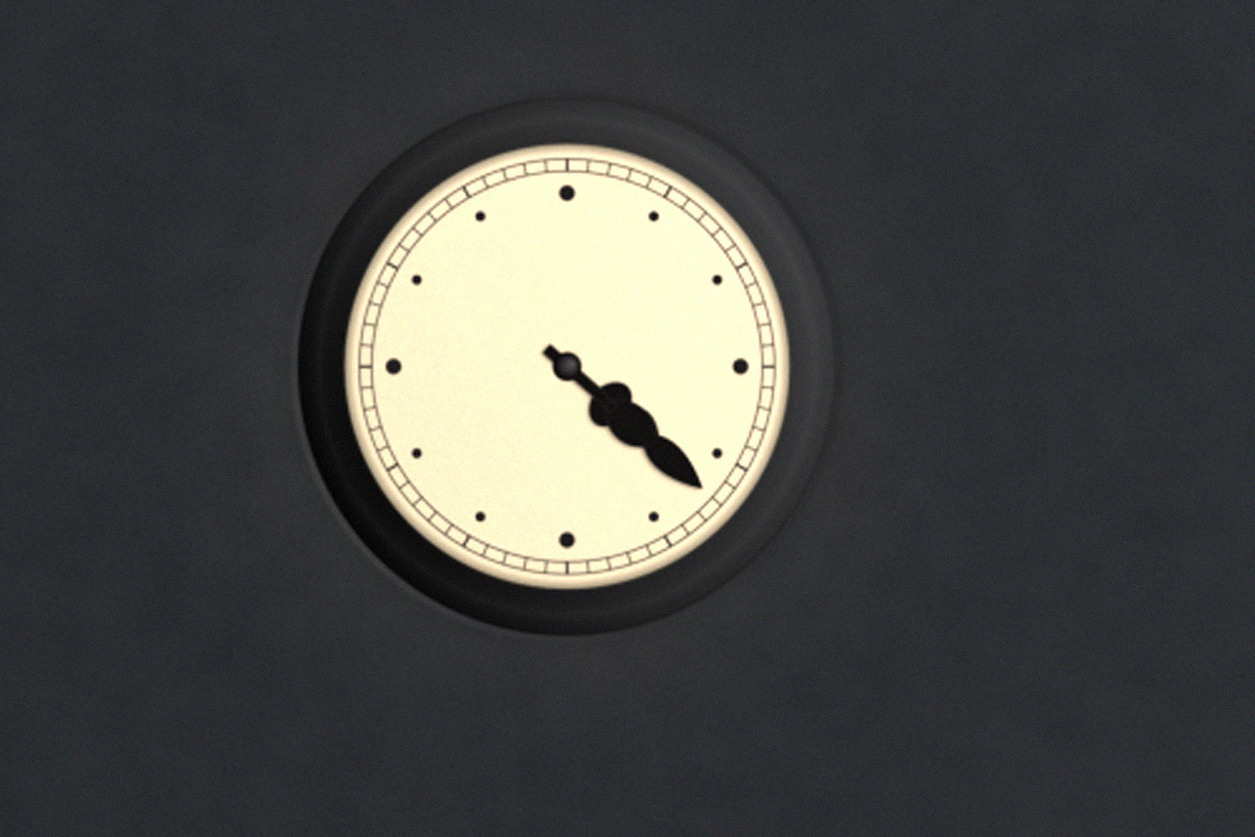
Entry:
4h22
